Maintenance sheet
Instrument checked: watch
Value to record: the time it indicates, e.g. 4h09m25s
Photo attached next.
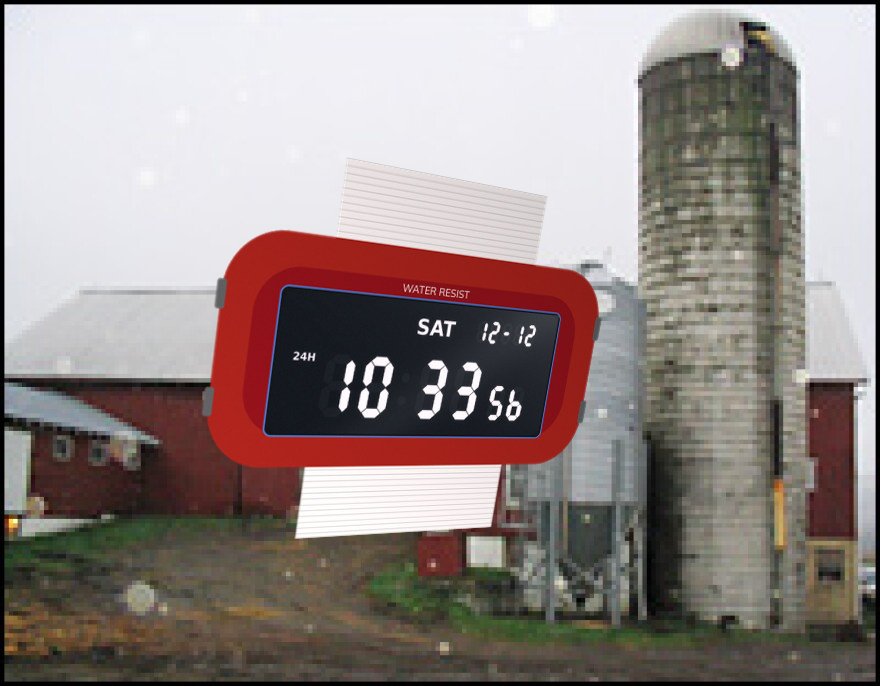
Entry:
10h33m56s
